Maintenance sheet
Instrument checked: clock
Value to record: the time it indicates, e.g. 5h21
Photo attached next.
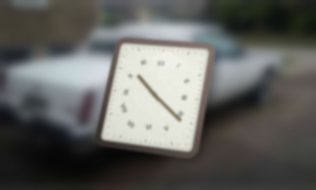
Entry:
10h21
